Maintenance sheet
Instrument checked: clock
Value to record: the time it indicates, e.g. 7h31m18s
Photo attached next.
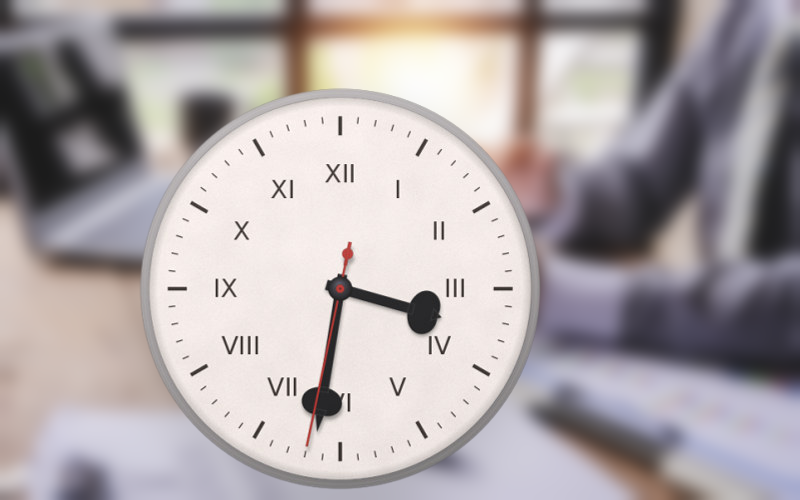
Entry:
3h31m32s
